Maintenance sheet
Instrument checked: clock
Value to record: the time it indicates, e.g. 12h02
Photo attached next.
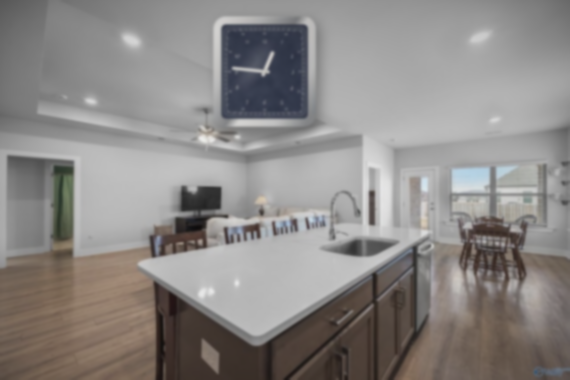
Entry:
12h46
